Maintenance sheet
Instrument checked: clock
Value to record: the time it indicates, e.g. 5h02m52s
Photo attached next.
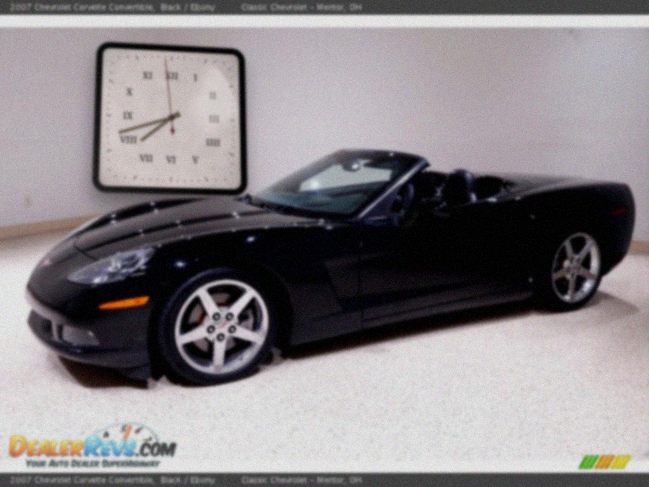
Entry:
7h41m59s
